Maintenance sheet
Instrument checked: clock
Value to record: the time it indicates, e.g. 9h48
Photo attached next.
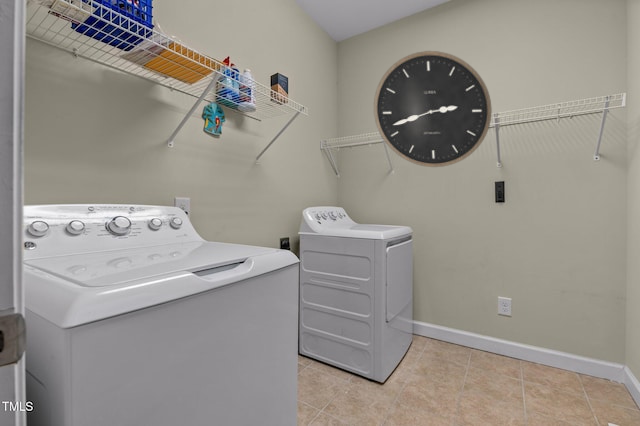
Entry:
2h42
